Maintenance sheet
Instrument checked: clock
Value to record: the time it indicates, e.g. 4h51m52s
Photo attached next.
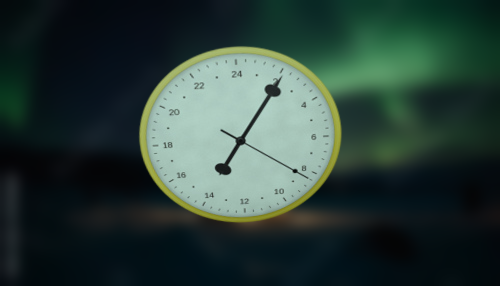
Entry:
14h05m21s
